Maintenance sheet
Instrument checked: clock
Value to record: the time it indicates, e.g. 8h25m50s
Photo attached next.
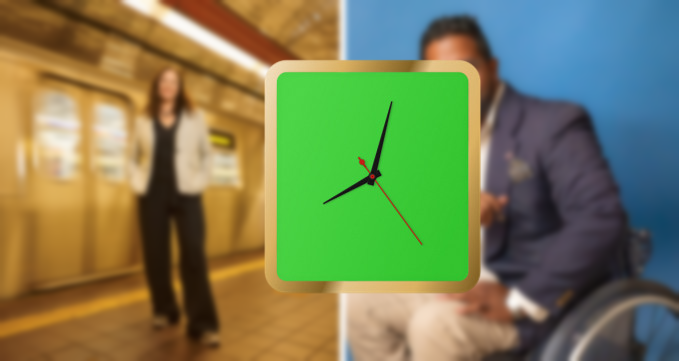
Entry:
8h02m24s
